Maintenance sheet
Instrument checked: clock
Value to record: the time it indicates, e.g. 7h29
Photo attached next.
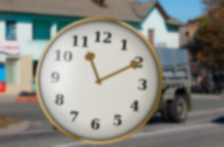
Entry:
11h10
